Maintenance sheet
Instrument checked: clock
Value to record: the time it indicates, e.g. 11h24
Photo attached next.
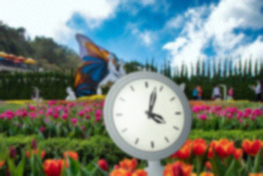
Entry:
4h03
